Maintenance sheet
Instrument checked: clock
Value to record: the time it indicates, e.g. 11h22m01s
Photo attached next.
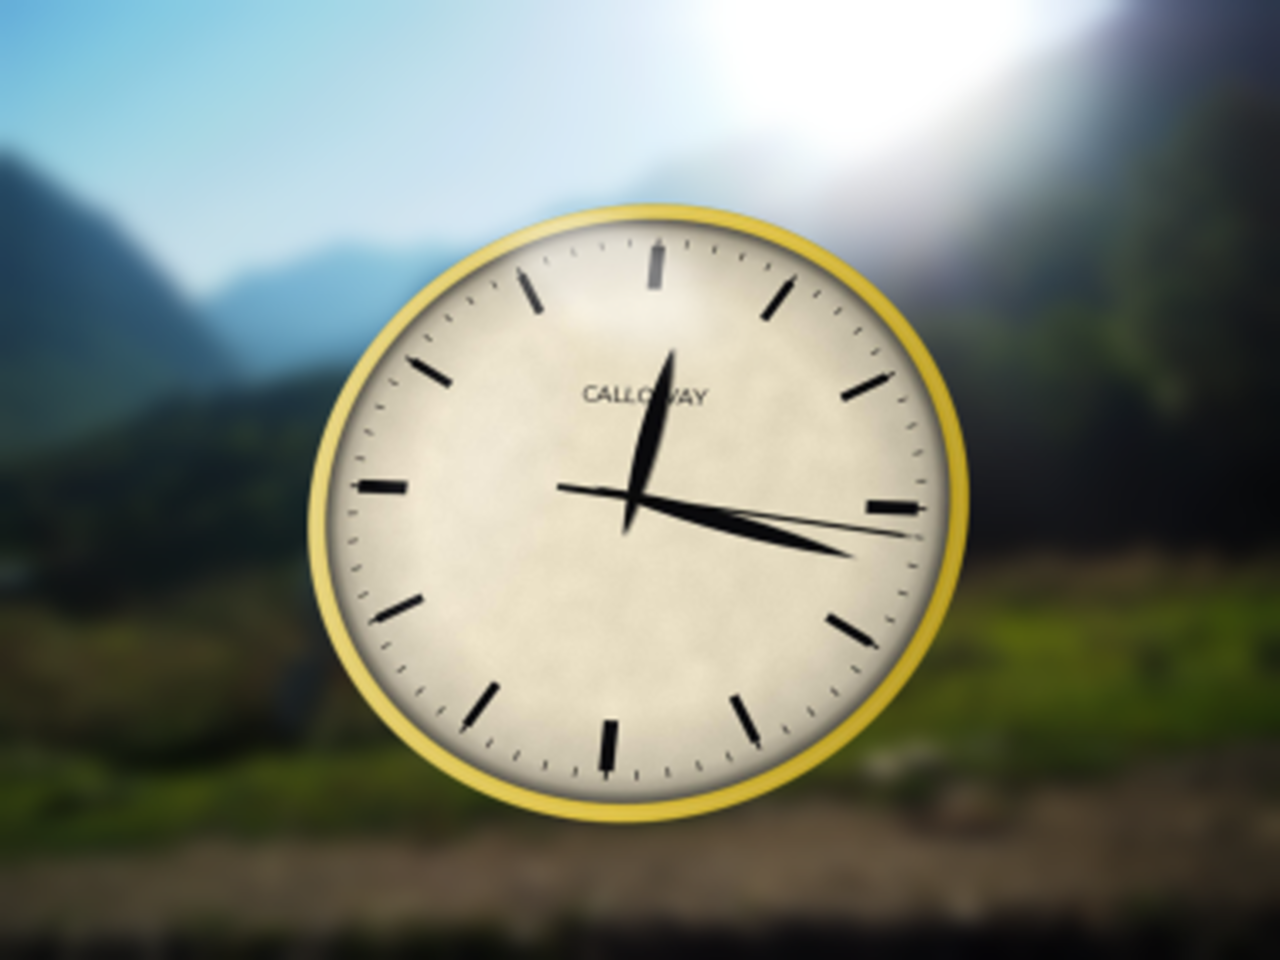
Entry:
12h17m16s
